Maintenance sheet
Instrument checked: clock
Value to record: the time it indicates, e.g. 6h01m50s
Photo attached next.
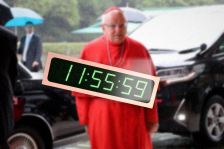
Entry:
11h55m59s
